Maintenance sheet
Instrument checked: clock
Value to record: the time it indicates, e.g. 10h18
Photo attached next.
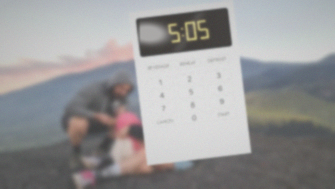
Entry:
5h05
